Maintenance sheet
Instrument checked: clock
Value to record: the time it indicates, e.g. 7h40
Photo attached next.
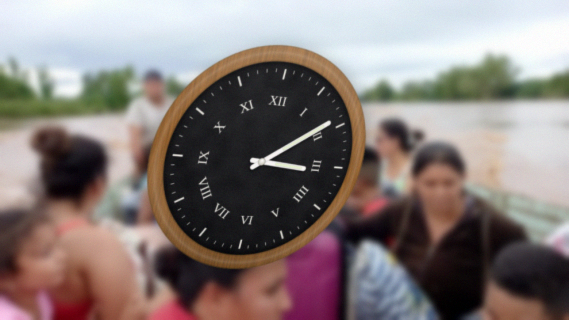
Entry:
3h09
